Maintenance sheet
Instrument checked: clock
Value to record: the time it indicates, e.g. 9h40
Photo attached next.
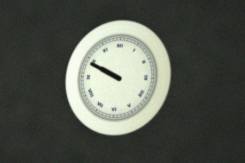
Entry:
9h49
